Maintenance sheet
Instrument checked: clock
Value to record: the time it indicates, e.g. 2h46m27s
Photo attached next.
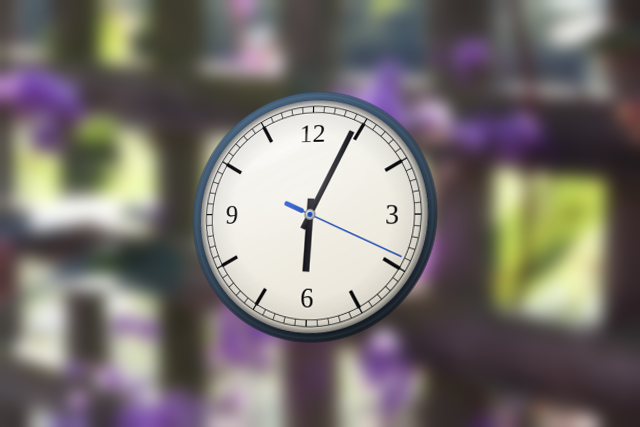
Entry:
6h04m19s
